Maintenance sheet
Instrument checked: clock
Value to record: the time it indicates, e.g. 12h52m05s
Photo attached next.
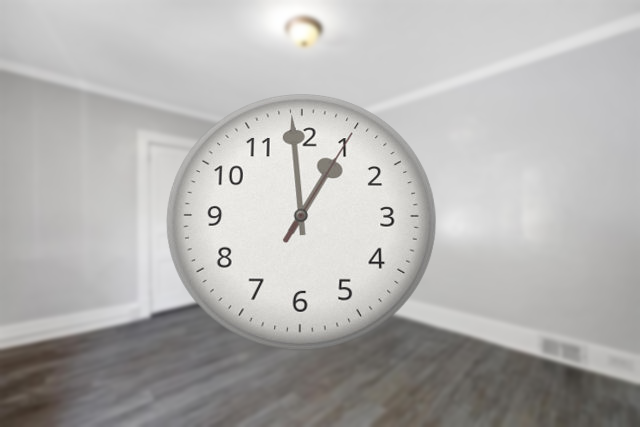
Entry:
12h59m05s
